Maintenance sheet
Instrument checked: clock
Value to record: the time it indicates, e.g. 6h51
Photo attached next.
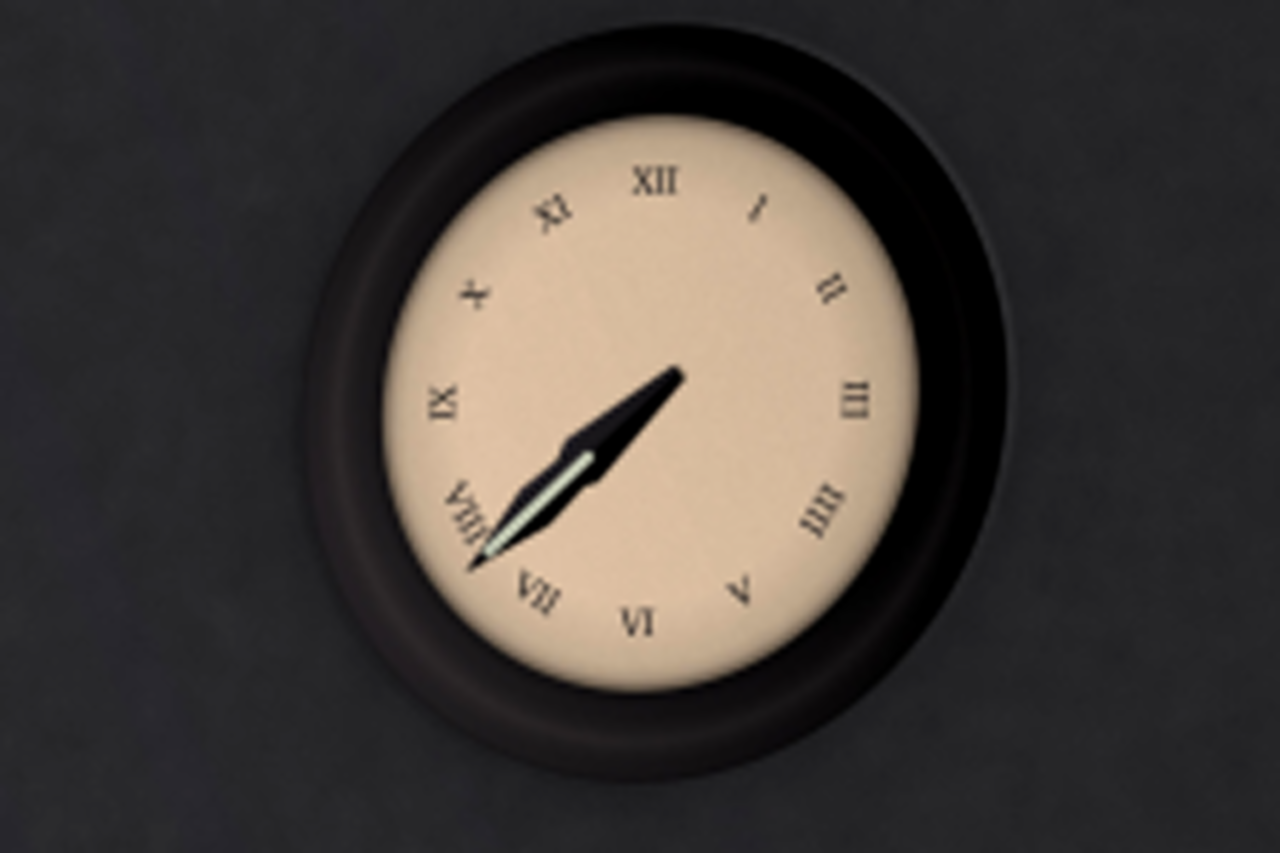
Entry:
7h38
